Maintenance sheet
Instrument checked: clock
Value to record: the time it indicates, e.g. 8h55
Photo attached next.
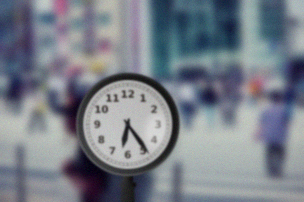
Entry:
6h24
